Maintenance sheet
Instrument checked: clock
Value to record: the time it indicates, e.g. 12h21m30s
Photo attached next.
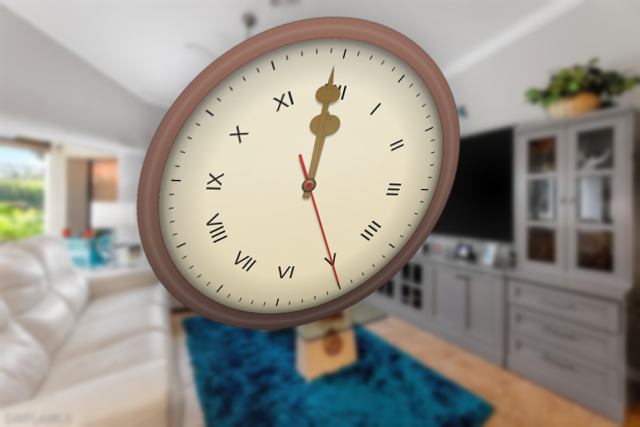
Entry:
11h59m25s
